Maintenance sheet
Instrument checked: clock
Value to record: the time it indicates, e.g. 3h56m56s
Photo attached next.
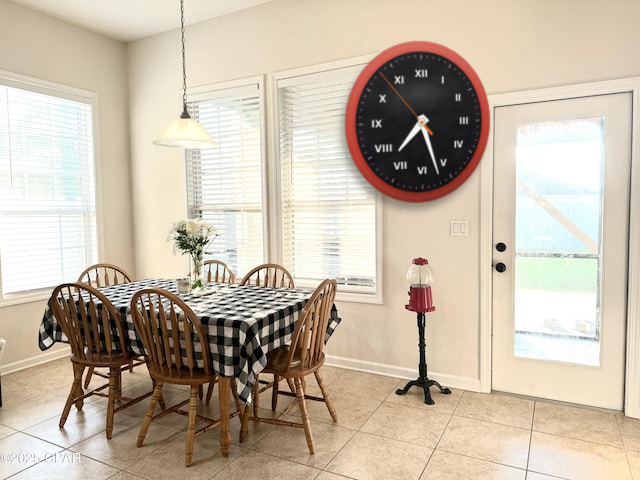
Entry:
7h26m53s
